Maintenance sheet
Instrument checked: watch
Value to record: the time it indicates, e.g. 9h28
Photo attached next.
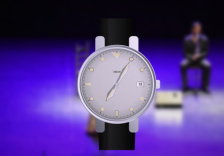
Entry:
7h05
